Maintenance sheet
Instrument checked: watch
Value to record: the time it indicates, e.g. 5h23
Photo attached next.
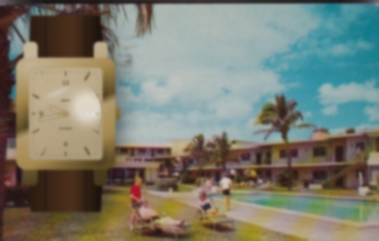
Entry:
9h43
